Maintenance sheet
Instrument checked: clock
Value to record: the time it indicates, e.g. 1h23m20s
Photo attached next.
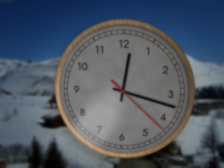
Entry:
12h17m22s
